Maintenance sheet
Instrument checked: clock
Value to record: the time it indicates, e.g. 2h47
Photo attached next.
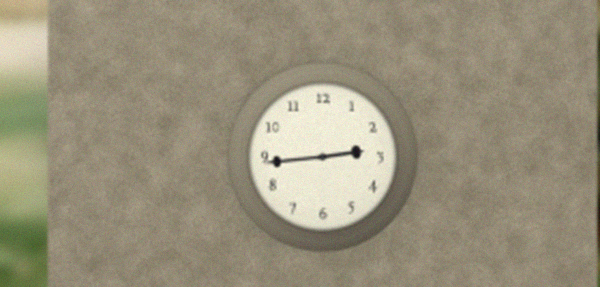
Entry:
2h44
